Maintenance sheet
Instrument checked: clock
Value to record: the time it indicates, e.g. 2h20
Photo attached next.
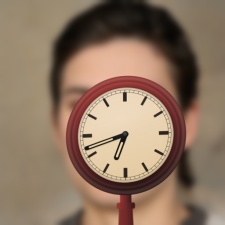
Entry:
6h42
